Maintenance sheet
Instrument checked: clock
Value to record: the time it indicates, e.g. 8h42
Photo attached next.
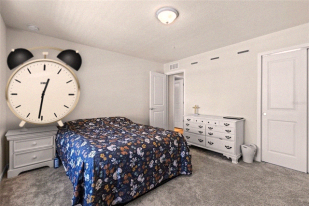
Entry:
12h31
